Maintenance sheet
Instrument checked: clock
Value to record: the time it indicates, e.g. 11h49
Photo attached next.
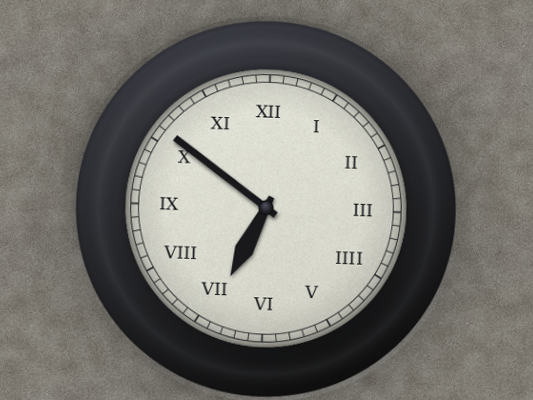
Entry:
6h51
